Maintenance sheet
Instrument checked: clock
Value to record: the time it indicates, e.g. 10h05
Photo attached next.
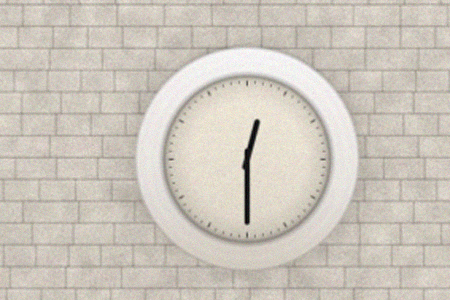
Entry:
12h30
